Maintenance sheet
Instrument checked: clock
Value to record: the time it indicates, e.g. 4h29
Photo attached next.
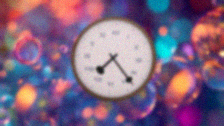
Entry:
7h23
